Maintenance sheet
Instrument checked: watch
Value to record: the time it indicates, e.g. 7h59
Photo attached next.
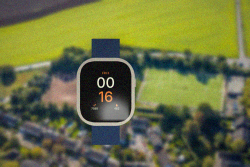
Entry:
0h16
